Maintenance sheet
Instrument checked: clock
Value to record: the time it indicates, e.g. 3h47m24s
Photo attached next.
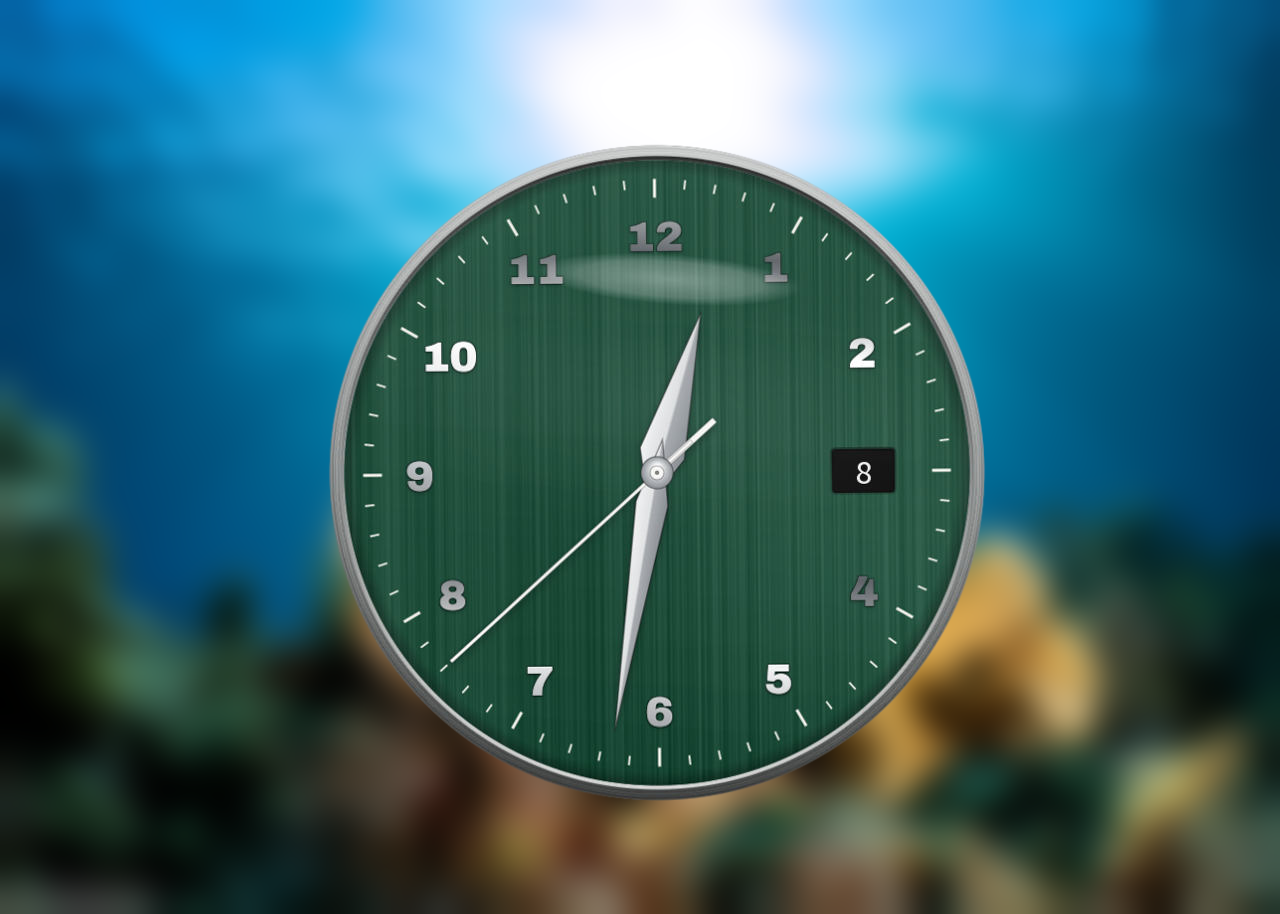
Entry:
12h31m38s
